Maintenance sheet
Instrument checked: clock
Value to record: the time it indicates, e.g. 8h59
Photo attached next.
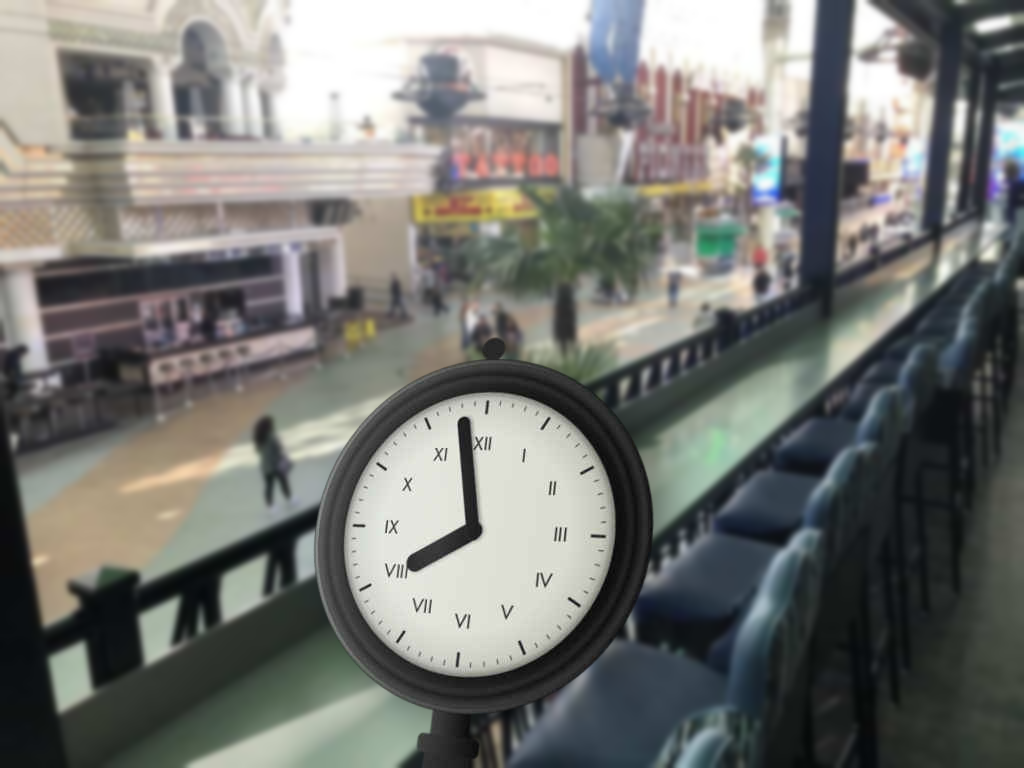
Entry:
7h58
